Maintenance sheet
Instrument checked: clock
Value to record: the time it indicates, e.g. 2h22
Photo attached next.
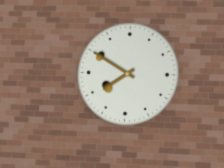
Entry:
7h50
